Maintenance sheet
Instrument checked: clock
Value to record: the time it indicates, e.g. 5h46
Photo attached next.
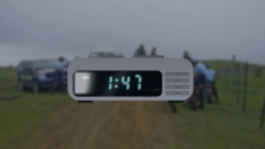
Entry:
1h47
